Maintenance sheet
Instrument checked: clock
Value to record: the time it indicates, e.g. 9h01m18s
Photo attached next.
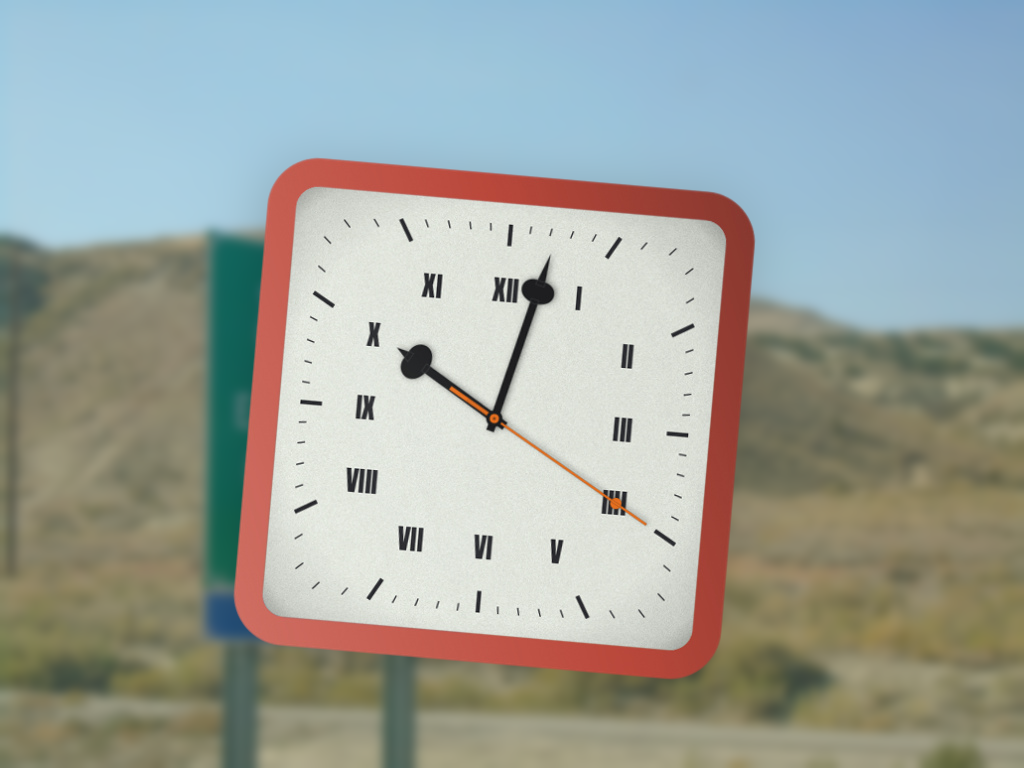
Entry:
10h02m20s
